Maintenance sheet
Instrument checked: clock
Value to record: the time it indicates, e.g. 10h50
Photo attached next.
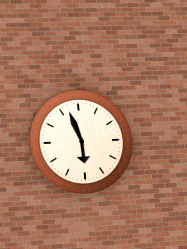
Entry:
5h57
